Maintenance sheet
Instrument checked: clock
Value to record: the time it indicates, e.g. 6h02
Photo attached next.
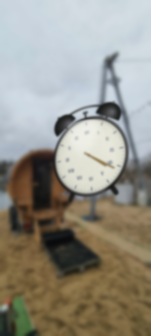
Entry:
4h21
